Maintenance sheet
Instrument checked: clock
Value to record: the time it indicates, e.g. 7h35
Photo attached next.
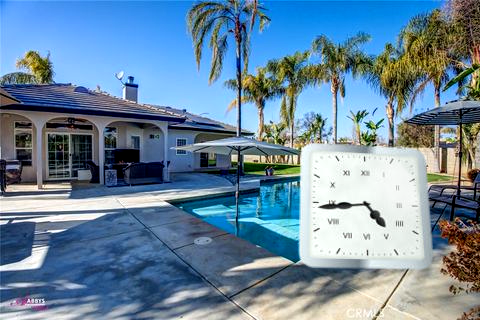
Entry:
4h44
